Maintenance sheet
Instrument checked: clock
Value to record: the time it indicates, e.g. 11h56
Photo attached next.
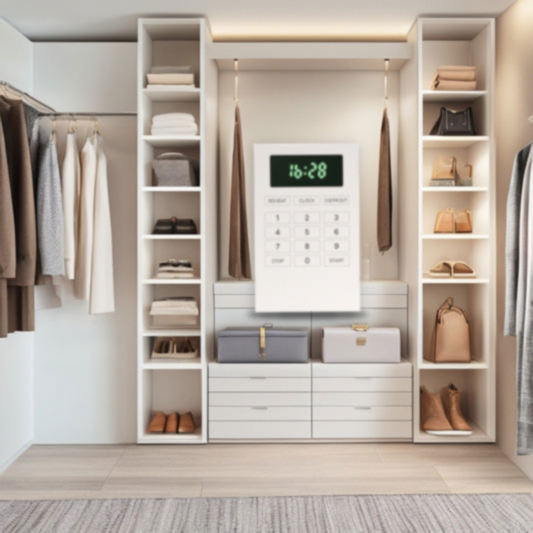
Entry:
16h28
